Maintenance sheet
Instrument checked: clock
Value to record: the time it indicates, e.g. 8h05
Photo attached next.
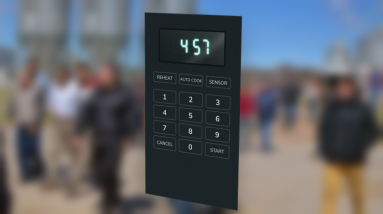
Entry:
4h57
